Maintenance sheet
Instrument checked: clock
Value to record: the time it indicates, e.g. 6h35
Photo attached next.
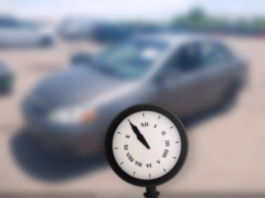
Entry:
10h55
